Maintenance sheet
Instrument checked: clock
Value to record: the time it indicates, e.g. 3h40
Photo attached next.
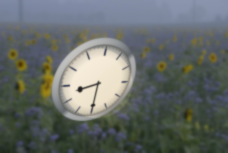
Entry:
8h30
